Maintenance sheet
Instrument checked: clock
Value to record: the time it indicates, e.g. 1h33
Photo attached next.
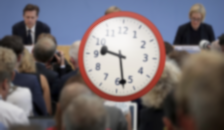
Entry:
9h28
